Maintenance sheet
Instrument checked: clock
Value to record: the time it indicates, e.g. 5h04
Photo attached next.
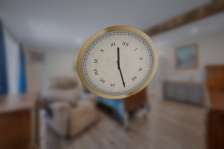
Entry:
11h25
